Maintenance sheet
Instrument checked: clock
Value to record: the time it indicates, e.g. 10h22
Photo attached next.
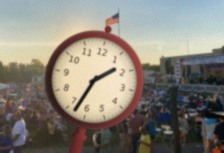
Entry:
1h33
